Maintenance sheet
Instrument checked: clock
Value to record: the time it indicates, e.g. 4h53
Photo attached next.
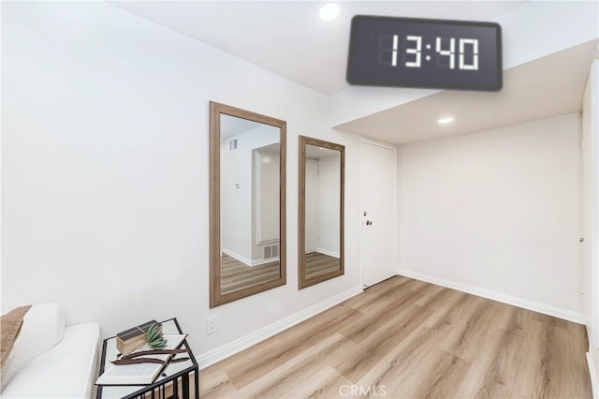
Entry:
13h40
